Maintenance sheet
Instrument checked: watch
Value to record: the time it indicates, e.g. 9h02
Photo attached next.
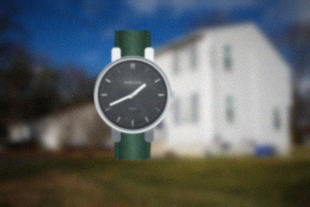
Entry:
1h41
